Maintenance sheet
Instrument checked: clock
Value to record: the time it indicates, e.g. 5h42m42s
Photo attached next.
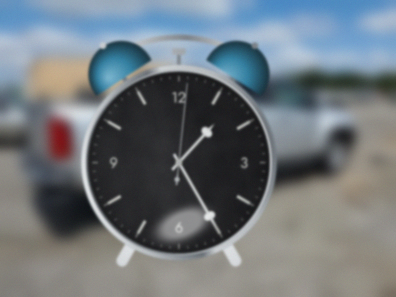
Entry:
1h25m01s
